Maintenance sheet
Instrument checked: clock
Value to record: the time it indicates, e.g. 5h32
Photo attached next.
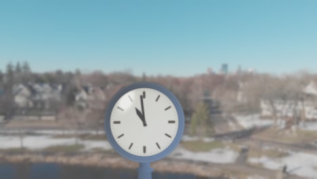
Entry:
10h59
